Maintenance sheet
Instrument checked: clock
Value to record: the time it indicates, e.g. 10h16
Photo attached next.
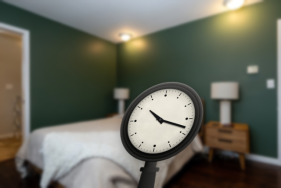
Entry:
10h18
